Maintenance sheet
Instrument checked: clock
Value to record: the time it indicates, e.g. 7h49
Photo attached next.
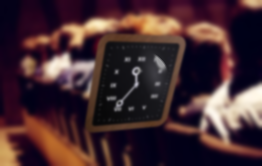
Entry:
11h36
